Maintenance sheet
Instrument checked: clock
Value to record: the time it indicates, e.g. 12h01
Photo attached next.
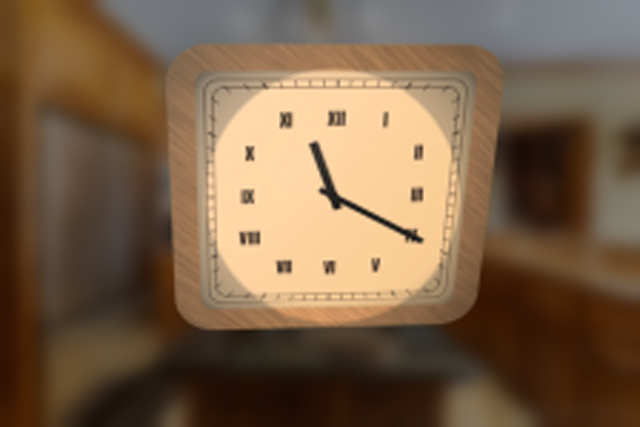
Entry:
11h20
